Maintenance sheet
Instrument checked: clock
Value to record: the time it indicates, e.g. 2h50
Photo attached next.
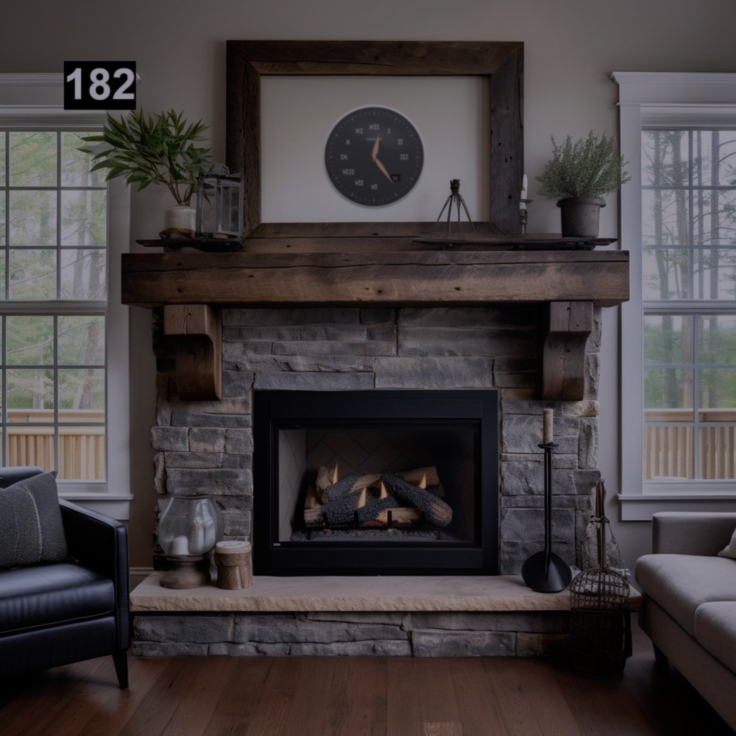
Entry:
12h24
